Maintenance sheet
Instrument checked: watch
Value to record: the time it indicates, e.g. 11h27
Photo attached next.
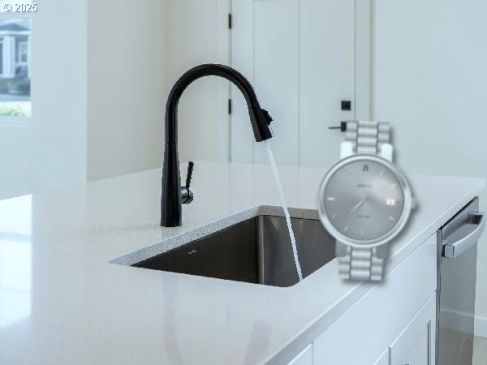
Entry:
7h37
